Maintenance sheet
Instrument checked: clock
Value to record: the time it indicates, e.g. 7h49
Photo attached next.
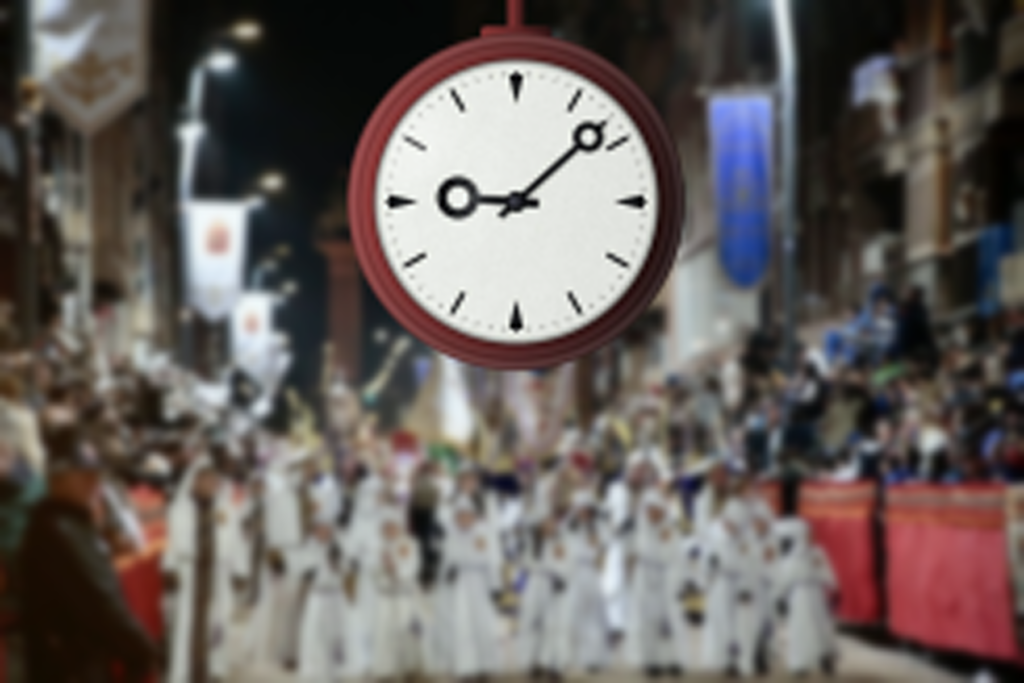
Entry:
9h08
